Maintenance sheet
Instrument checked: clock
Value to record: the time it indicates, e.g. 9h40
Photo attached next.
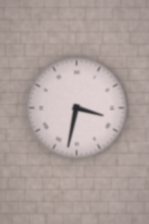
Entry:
3h32
